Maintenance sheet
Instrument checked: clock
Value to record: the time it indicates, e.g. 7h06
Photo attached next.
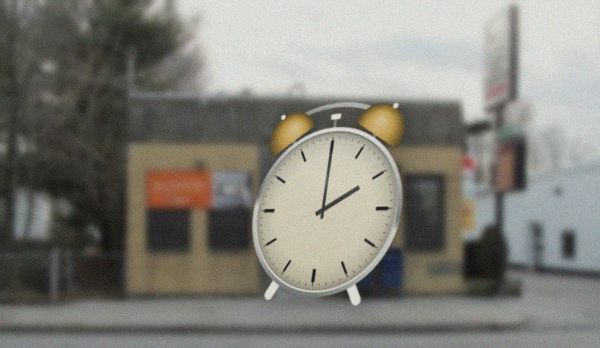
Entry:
2h00
